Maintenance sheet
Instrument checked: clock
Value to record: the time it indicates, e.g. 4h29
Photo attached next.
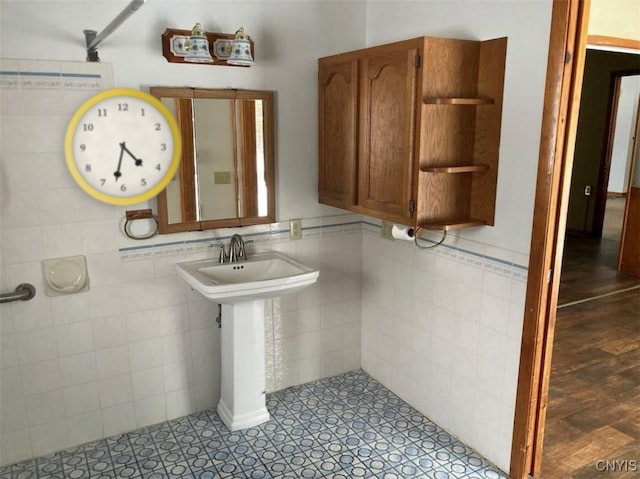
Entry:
4h32
